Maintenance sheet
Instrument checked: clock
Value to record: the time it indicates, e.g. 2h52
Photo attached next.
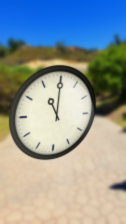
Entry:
11h00
